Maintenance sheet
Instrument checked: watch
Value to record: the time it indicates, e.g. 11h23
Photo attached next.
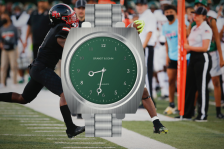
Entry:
8h32
